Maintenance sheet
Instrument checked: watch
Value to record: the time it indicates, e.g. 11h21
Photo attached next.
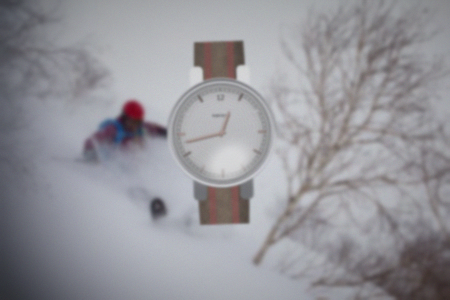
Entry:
12h43
